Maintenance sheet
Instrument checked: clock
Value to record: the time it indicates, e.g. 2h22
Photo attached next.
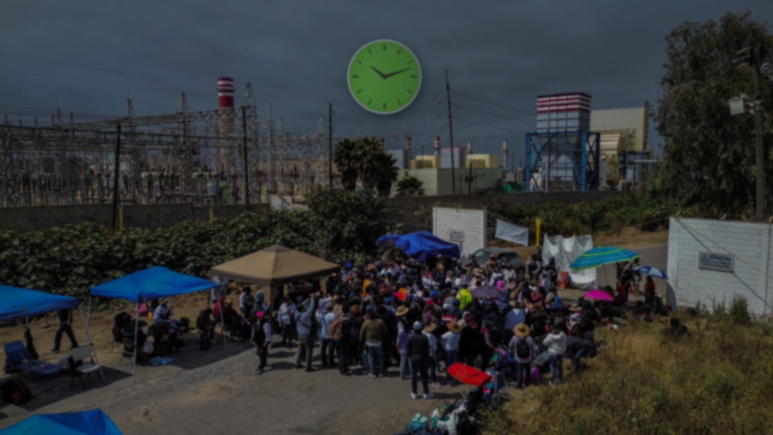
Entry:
10h12
